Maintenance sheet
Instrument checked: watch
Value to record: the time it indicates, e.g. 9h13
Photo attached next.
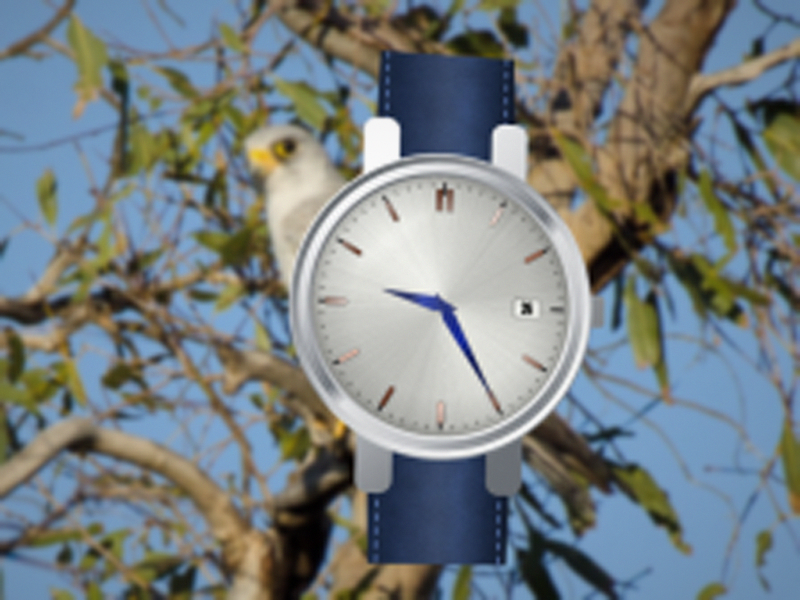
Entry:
9h25
